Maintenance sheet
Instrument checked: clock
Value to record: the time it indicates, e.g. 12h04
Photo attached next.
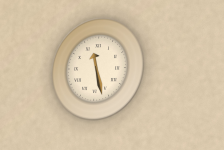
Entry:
11h27
